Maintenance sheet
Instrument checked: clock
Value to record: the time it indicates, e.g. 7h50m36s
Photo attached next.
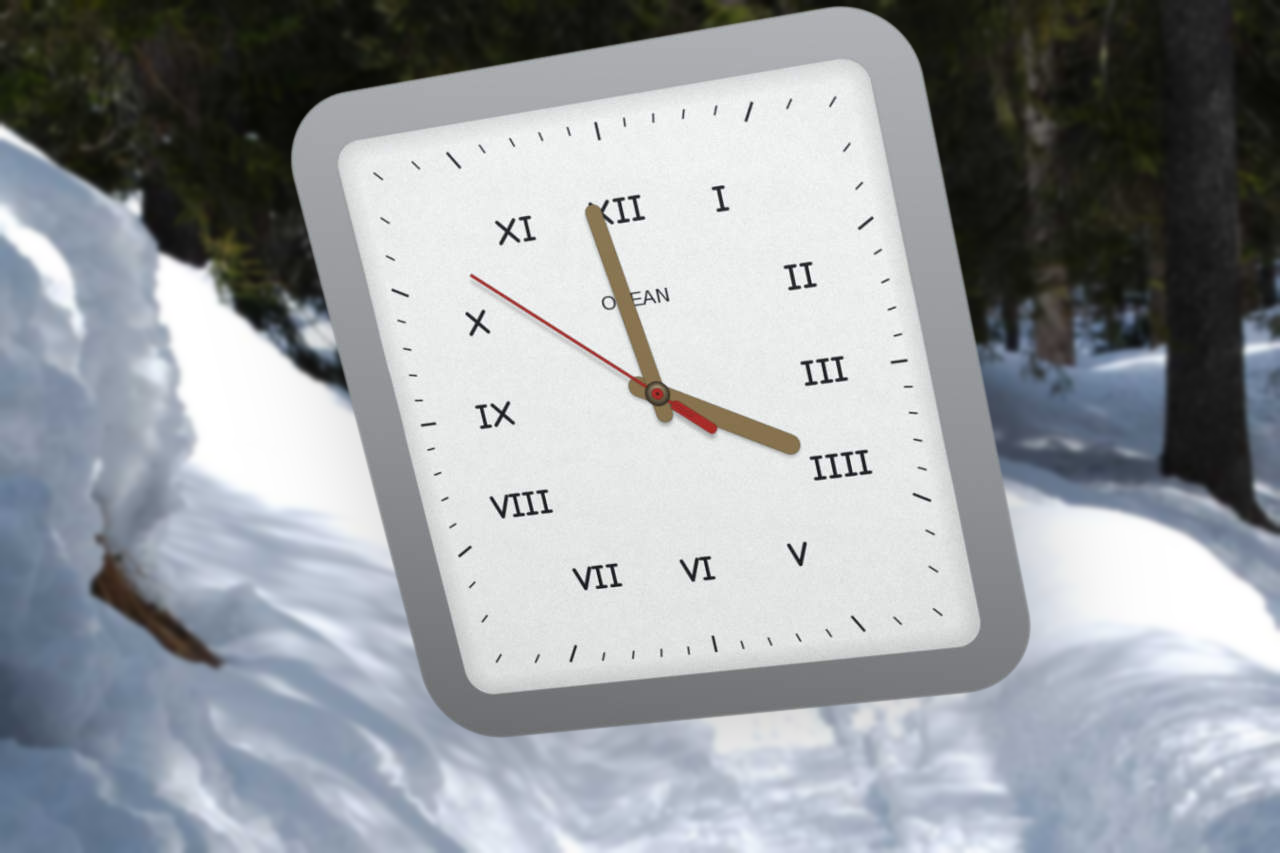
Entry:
3h58m52s
